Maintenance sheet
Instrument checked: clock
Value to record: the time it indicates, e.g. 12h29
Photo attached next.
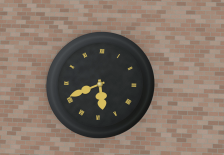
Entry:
5h41
